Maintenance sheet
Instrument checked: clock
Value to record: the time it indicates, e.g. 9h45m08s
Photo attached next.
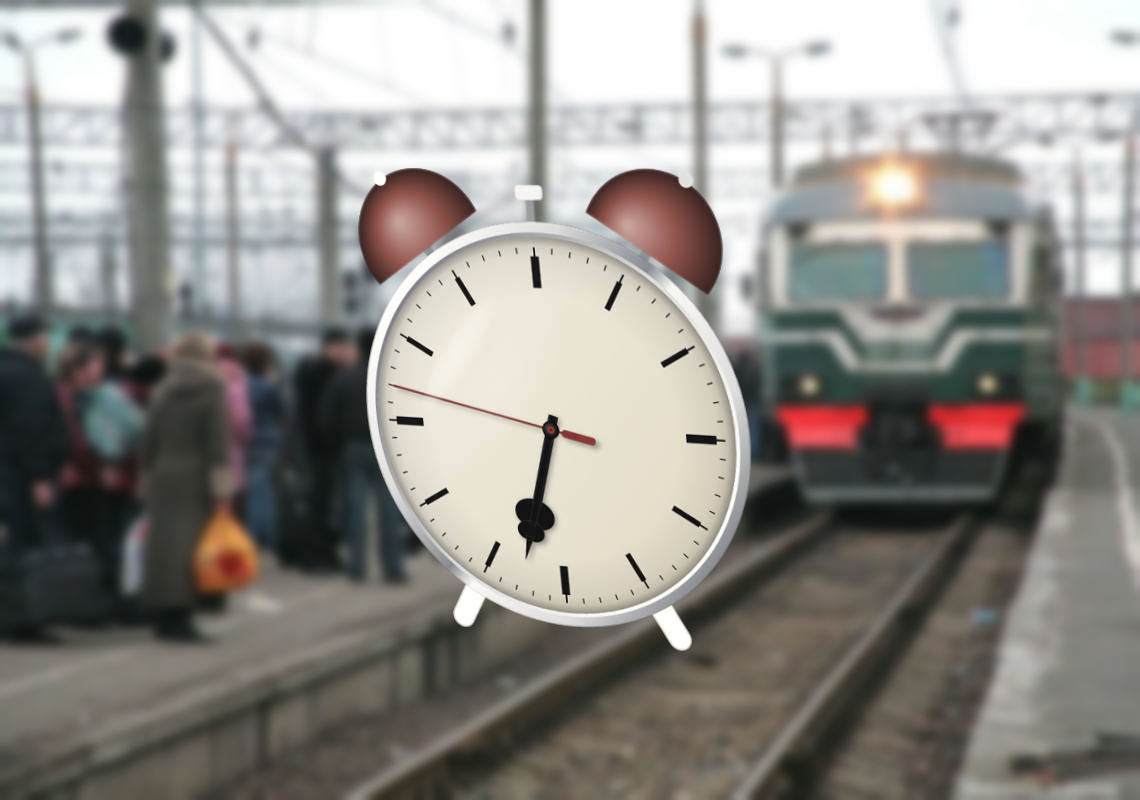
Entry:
6h32m47s
